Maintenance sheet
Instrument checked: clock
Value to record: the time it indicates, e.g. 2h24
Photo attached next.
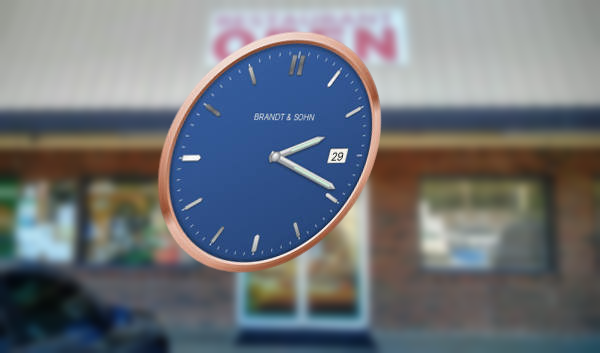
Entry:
2h19
